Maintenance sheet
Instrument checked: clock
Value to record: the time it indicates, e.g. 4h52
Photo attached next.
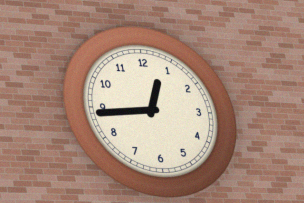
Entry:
12h44
